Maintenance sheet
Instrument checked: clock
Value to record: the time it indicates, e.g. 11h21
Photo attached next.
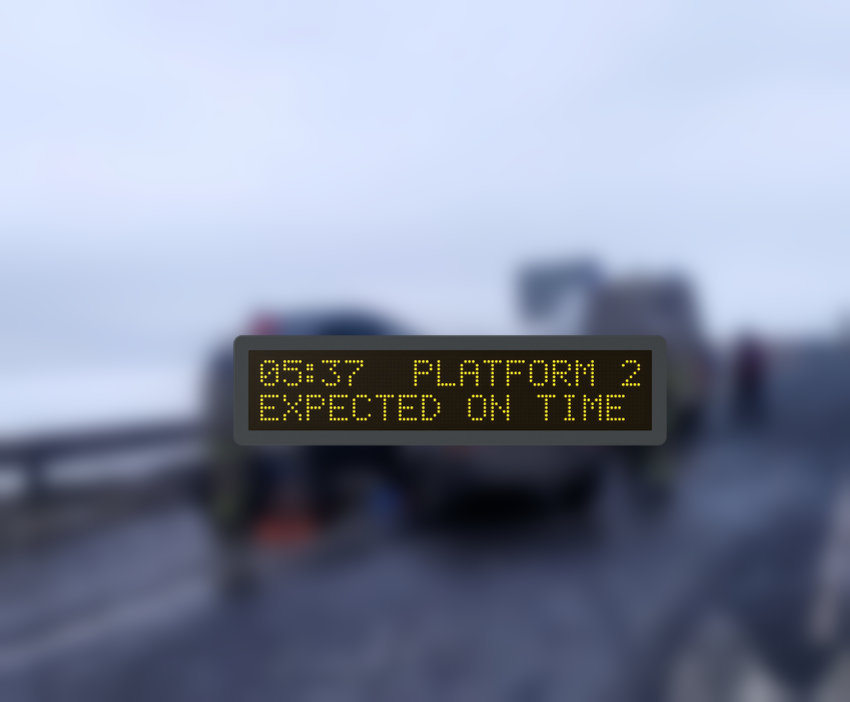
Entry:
5h37
